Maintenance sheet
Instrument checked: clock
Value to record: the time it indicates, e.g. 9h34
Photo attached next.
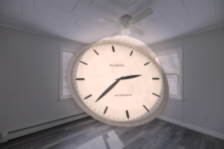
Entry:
2h38
